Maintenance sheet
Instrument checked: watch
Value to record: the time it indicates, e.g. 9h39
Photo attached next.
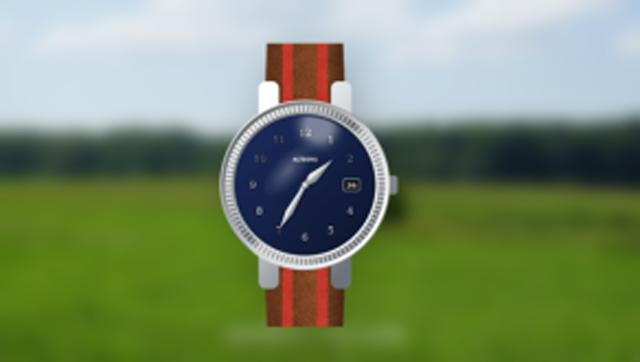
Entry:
1h35
